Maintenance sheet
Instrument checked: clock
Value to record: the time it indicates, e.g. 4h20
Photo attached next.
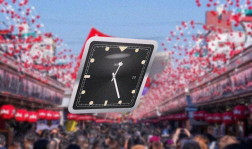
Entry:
12h25
